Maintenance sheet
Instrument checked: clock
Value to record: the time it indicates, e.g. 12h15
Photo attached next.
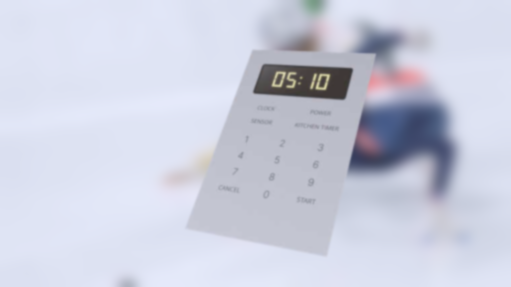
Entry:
5h10
